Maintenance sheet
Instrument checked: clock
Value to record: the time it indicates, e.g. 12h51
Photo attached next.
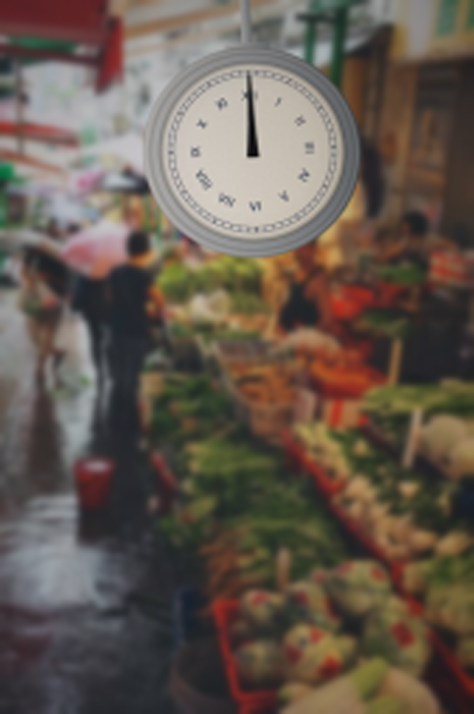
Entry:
12h00
